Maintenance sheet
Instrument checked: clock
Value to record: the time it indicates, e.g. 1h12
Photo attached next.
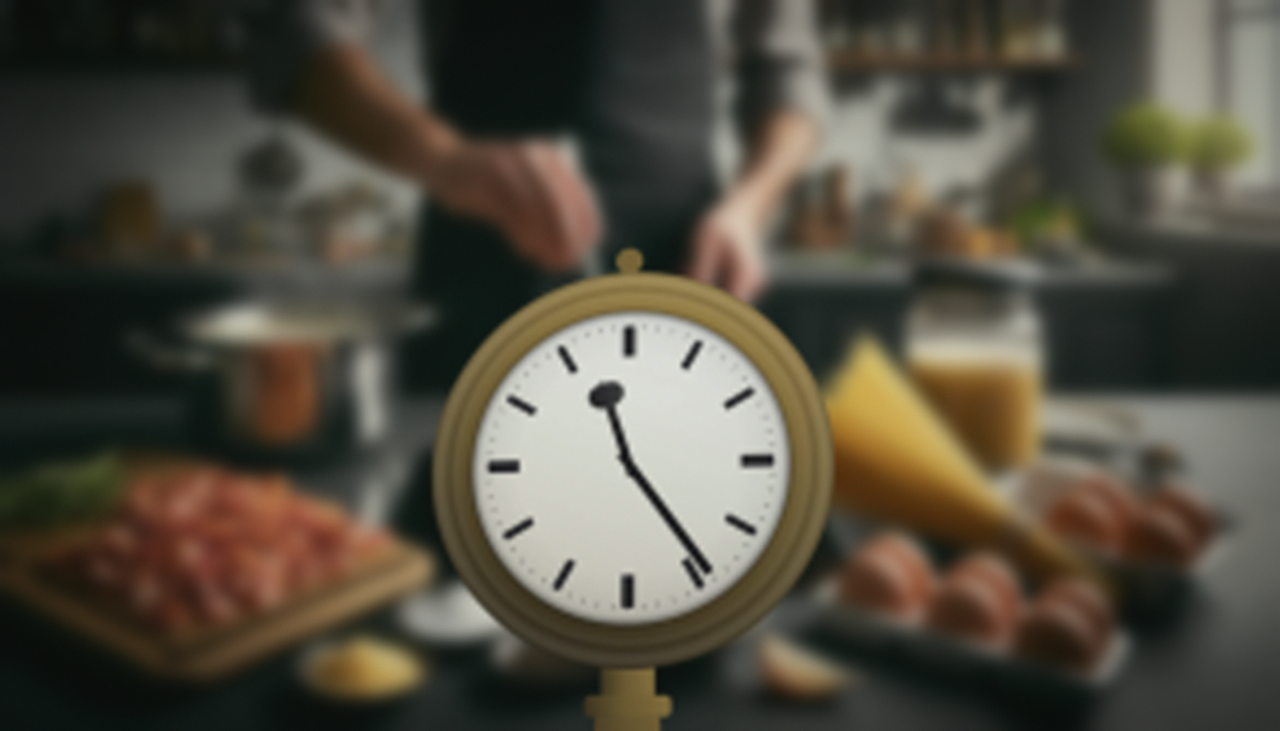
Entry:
11h24
